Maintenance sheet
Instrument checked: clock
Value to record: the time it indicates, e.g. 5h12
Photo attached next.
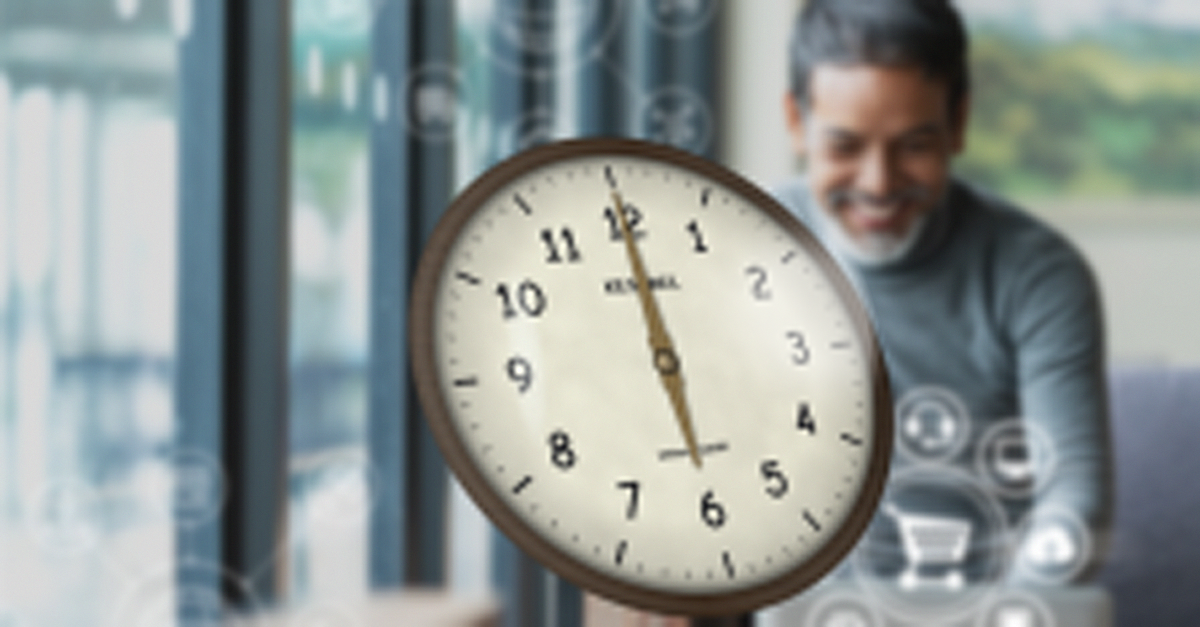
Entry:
6h00
